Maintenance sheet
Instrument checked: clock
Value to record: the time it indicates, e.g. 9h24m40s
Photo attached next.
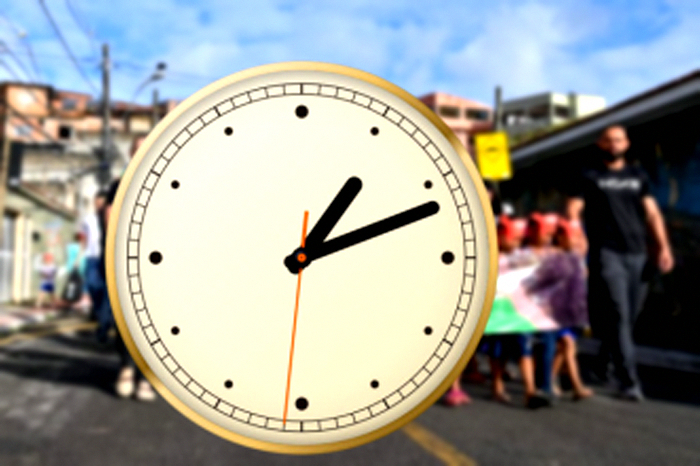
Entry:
1h11m31s
